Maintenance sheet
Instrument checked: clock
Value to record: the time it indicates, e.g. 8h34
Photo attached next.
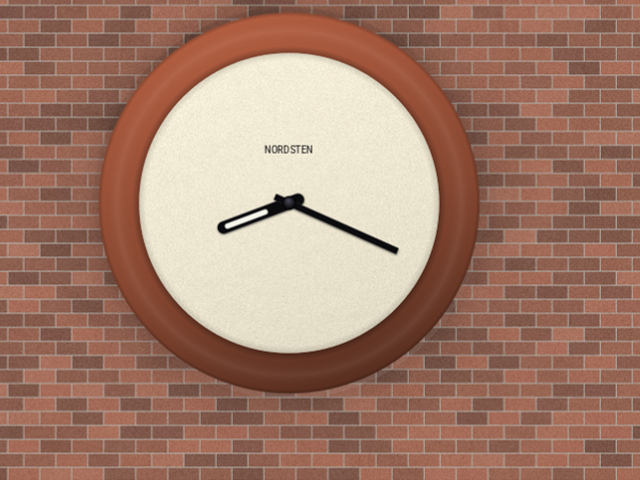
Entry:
8h19
